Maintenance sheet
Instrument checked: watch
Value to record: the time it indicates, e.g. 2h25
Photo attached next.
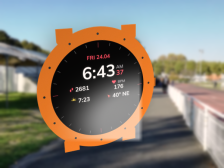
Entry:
6h43
